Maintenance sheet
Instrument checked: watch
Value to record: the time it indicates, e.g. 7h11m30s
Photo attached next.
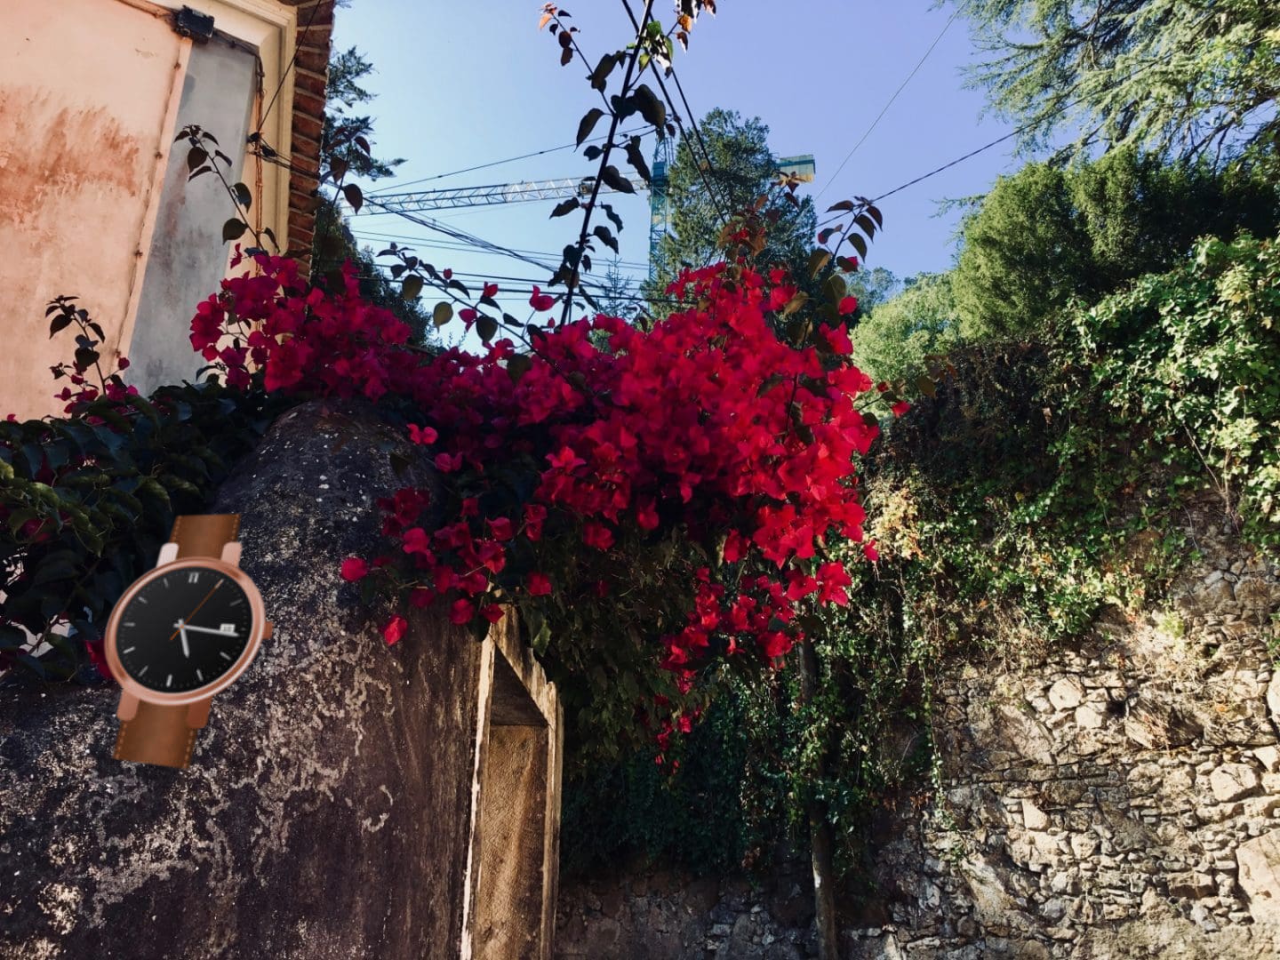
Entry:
5h16m05s
